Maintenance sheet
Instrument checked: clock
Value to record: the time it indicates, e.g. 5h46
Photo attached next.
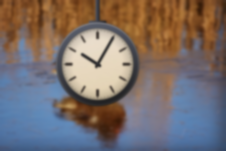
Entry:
10h05
